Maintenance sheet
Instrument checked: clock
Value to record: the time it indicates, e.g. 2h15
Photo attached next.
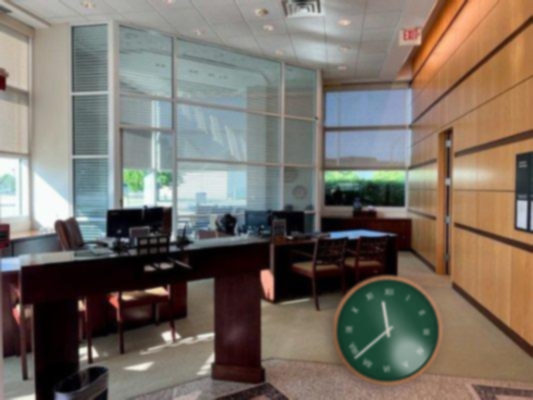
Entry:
11h38
